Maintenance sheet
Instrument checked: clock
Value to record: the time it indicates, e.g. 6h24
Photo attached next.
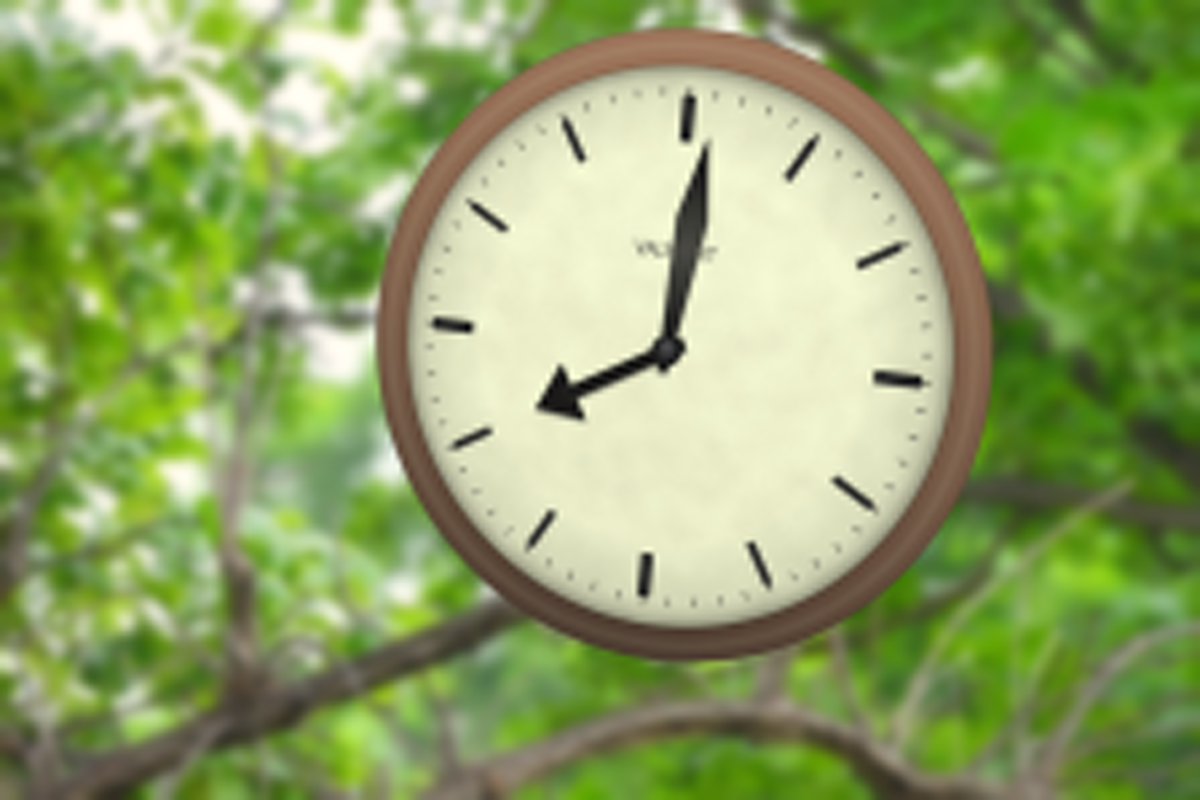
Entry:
8h01
